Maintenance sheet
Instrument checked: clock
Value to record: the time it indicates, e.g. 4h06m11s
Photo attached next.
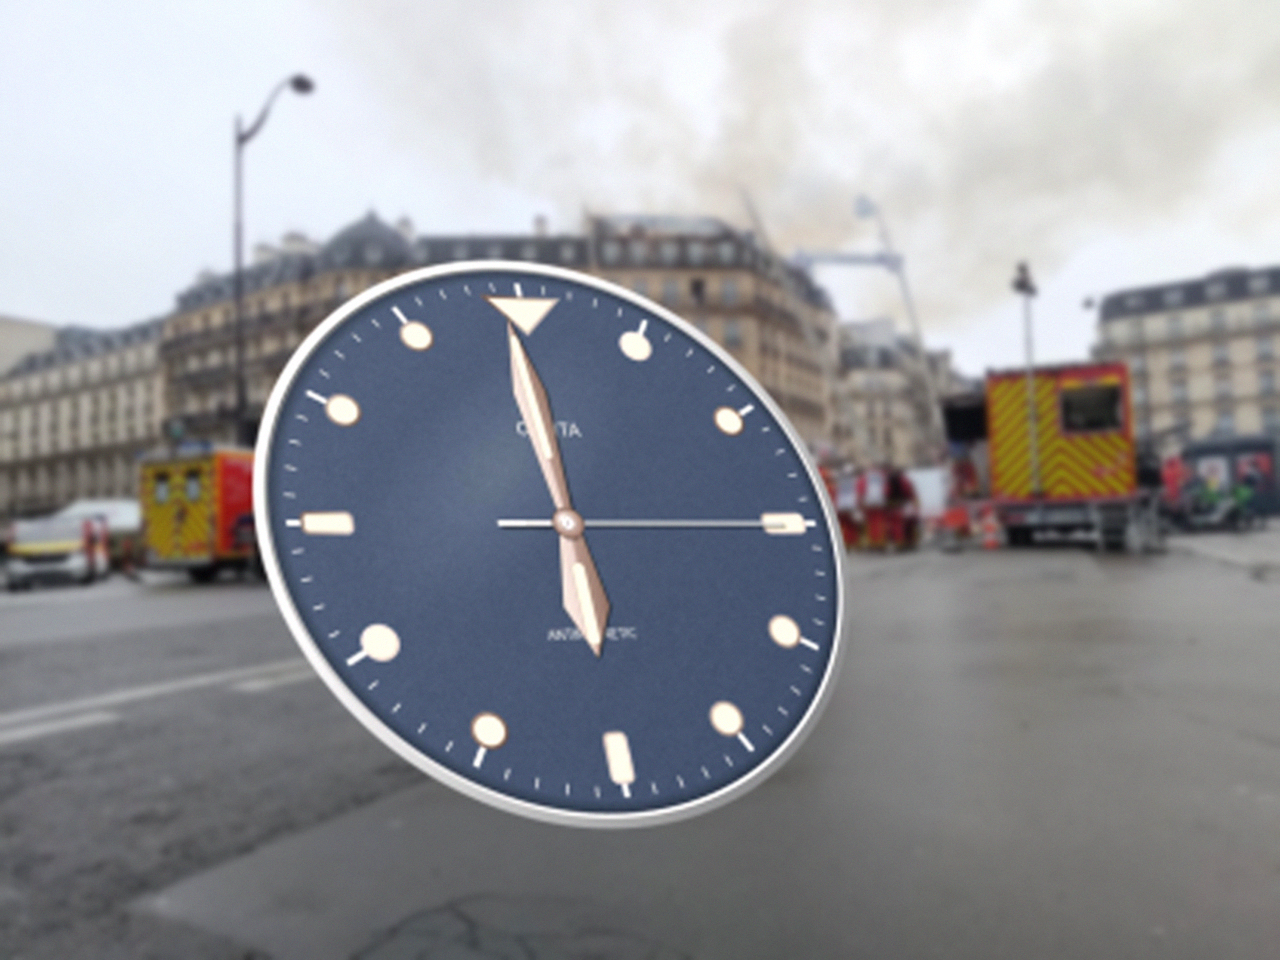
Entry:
5h59m15s
